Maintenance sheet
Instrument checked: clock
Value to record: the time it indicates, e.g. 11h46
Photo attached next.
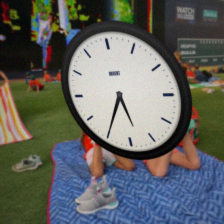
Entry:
5h35
